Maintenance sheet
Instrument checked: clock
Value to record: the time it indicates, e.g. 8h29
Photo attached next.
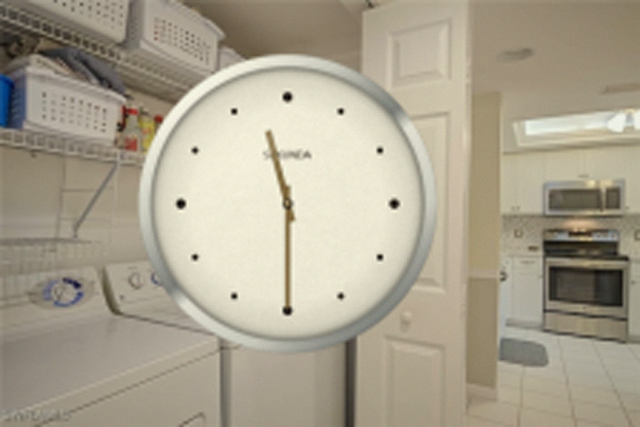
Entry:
11h30
